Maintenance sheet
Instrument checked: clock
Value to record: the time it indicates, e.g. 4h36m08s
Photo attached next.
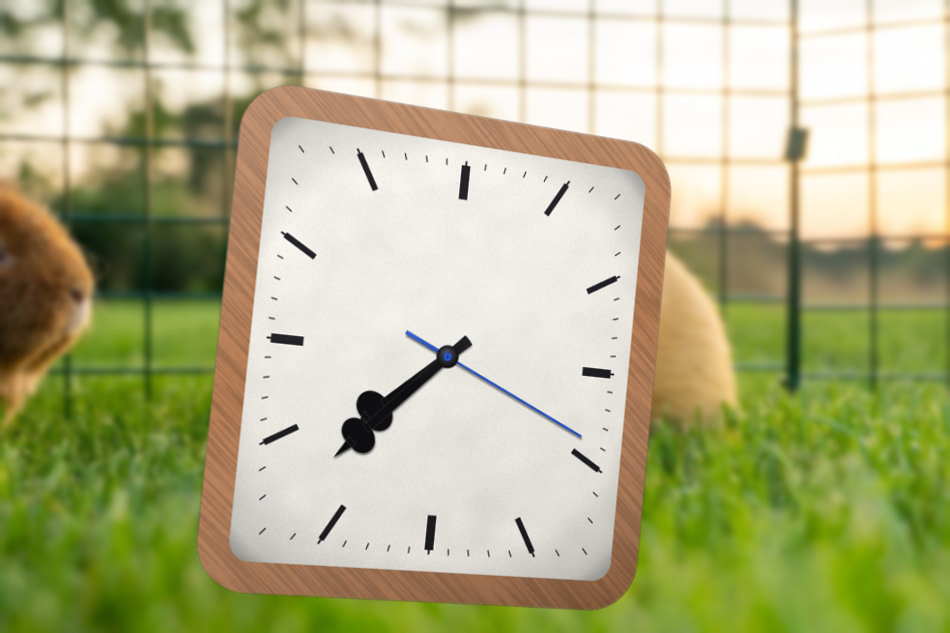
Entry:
7h37m19s
